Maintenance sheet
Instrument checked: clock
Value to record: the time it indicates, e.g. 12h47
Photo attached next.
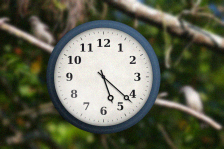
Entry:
5h22
